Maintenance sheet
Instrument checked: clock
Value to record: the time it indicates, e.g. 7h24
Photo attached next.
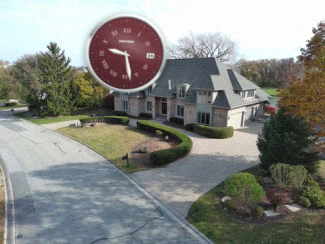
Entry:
9h28
